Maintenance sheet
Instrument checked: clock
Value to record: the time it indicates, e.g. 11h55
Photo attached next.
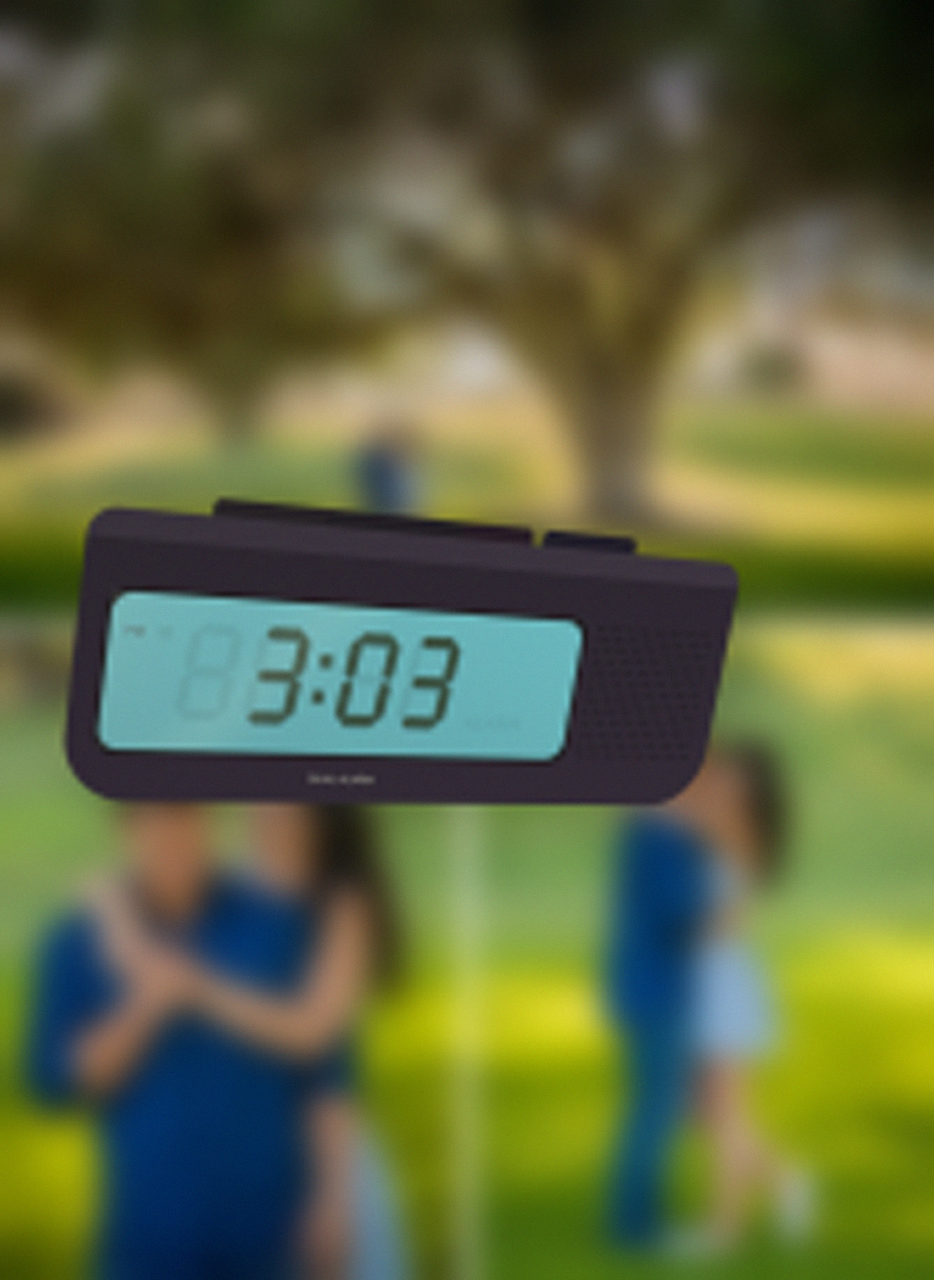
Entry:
3h03
